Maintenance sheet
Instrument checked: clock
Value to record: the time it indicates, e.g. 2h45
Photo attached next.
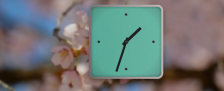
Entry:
1h33
